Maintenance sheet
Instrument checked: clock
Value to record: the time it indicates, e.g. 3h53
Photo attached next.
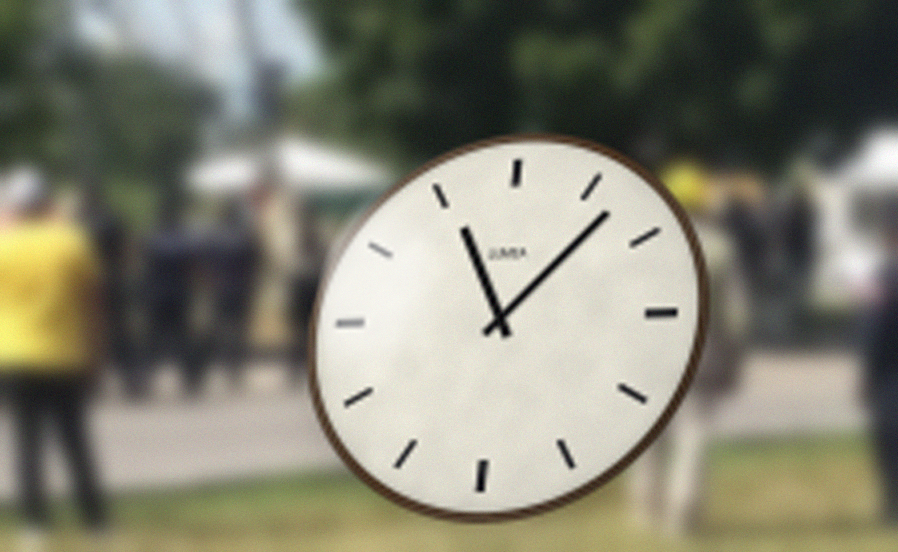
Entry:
11h07
